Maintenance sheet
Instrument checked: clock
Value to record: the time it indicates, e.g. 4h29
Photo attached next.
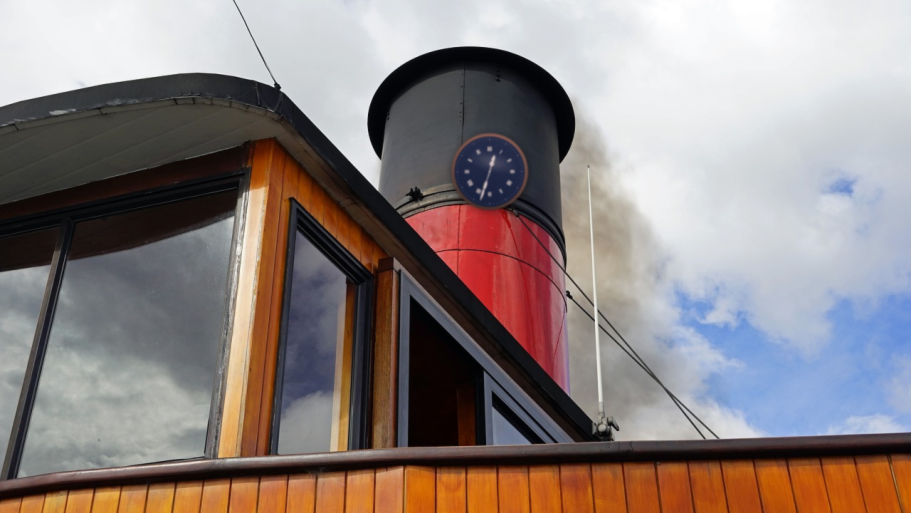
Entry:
12h33
